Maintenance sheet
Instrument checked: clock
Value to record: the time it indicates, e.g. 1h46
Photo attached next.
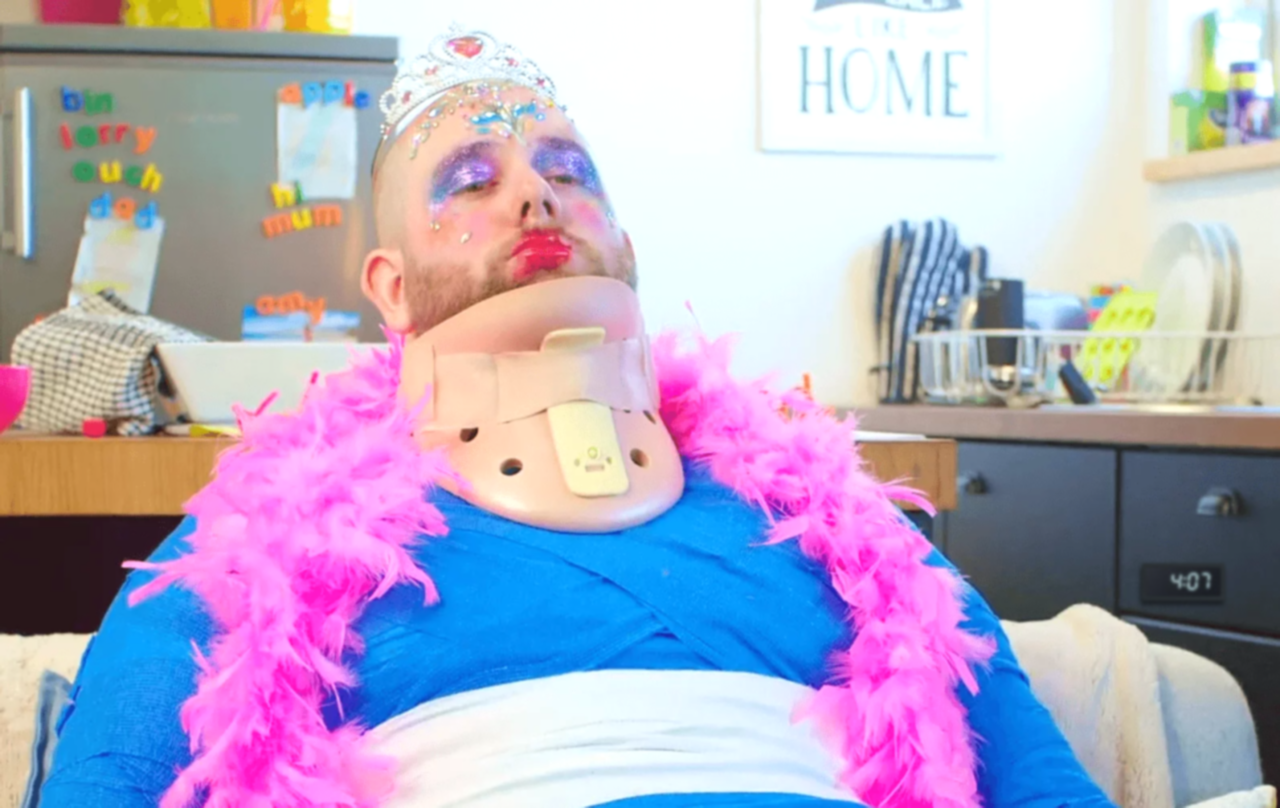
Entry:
4h07
